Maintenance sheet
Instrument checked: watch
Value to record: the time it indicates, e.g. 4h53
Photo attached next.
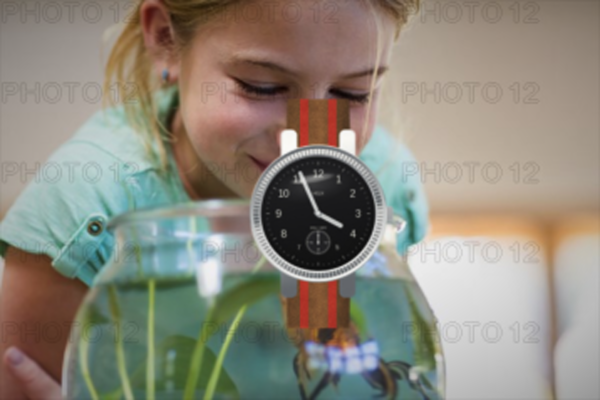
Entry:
3h56
